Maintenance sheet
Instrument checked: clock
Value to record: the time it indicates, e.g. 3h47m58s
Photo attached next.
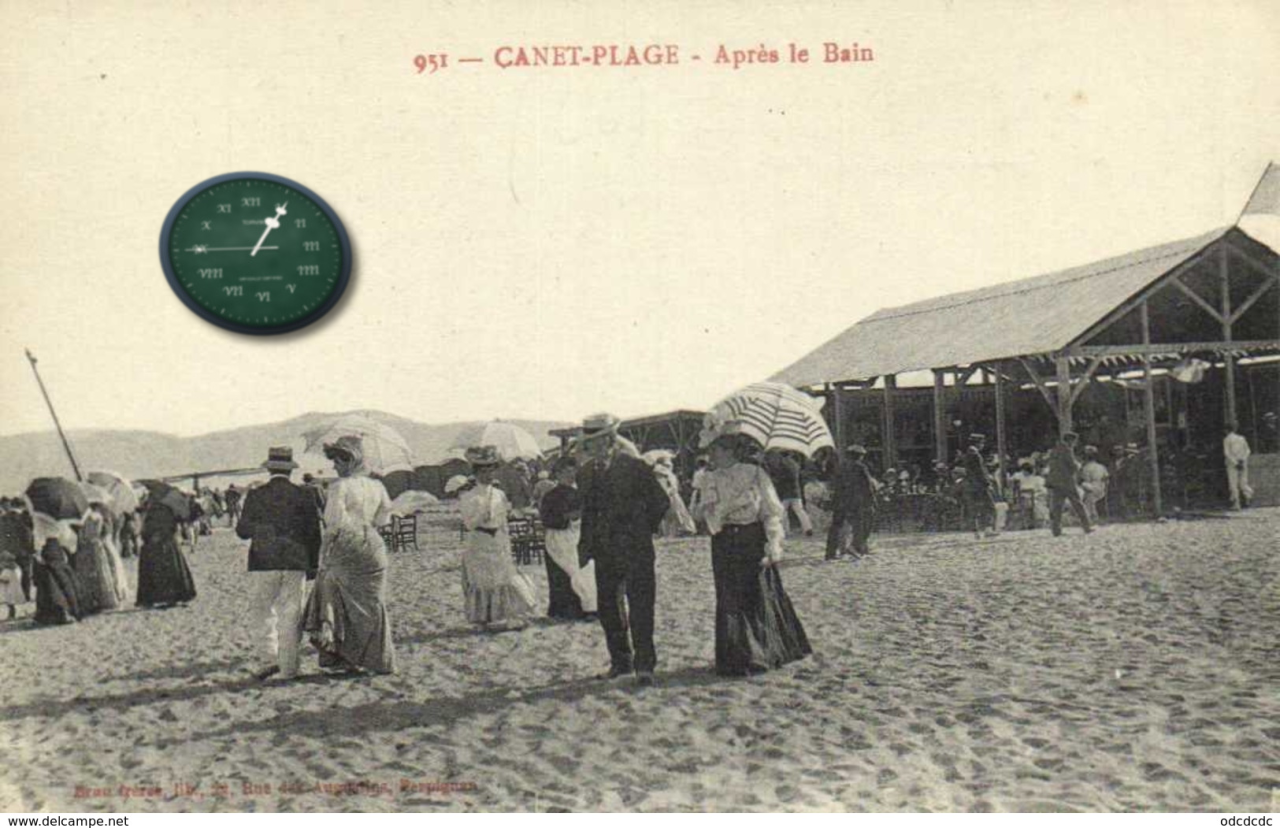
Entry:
1h05m45s
